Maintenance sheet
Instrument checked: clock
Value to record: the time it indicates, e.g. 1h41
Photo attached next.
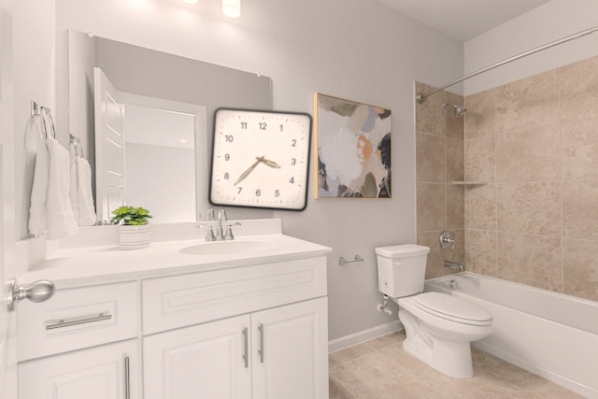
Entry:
3h37
